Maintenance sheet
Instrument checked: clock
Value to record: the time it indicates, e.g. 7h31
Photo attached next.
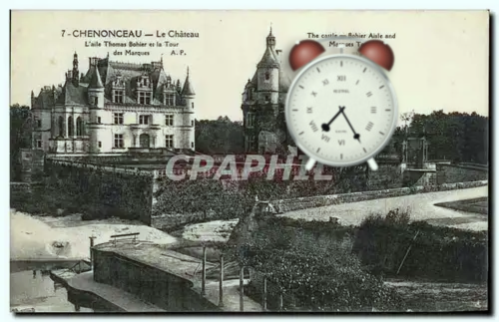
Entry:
7h25
